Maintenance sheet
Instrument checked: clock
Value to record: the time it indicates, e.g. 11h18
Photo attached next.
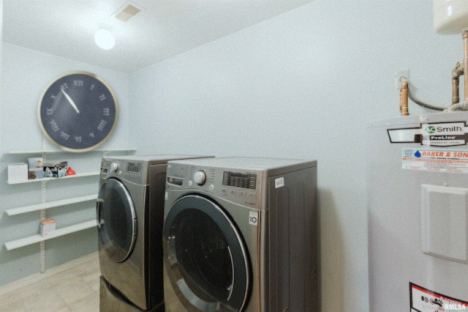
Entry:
10h54
